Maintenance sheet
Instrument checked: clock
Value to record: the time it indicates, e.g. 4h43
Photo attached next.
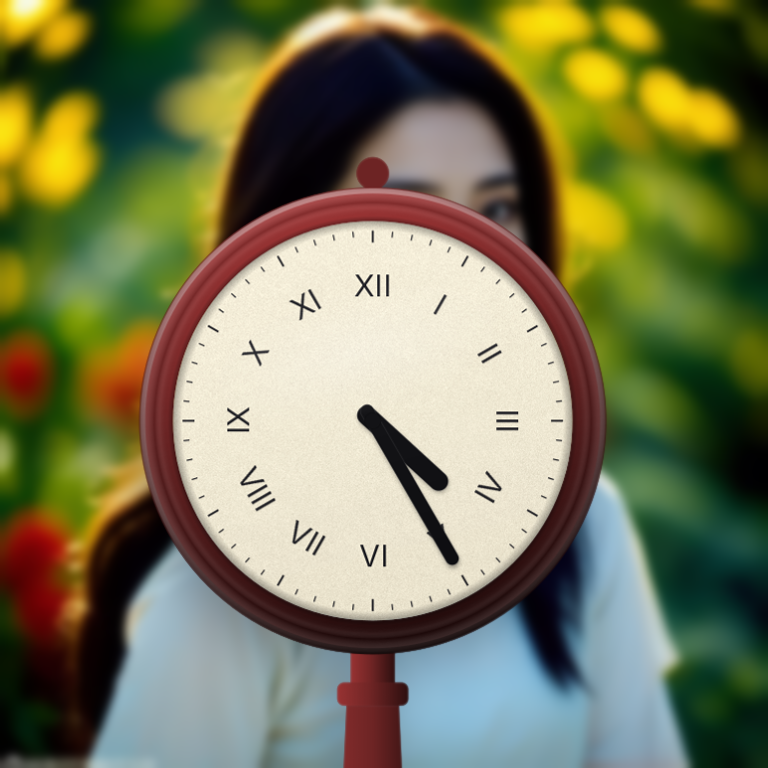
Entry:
4h25
